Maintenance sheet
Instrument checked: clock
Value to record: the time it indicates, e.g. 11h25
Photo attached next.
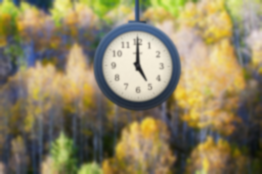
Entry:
5h00
